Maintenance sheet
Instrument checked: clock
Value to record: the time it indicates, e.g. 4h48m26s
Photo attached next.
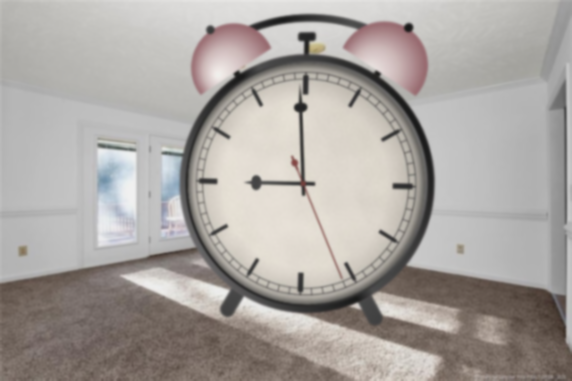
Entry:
8h59m26s
